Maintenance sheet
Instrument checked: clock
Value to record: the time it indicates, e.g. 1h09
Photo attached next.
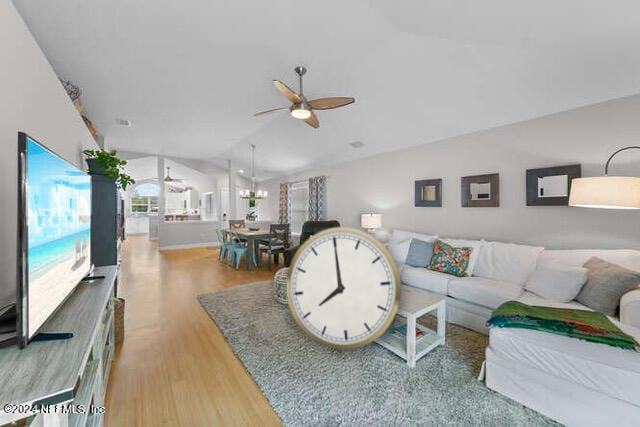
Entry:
8h00
